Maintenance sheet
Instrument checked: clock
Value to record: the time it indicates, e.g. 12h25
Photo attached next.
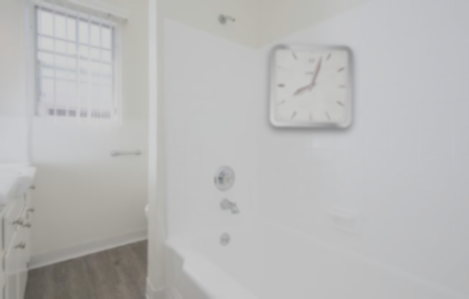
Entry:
8h03
